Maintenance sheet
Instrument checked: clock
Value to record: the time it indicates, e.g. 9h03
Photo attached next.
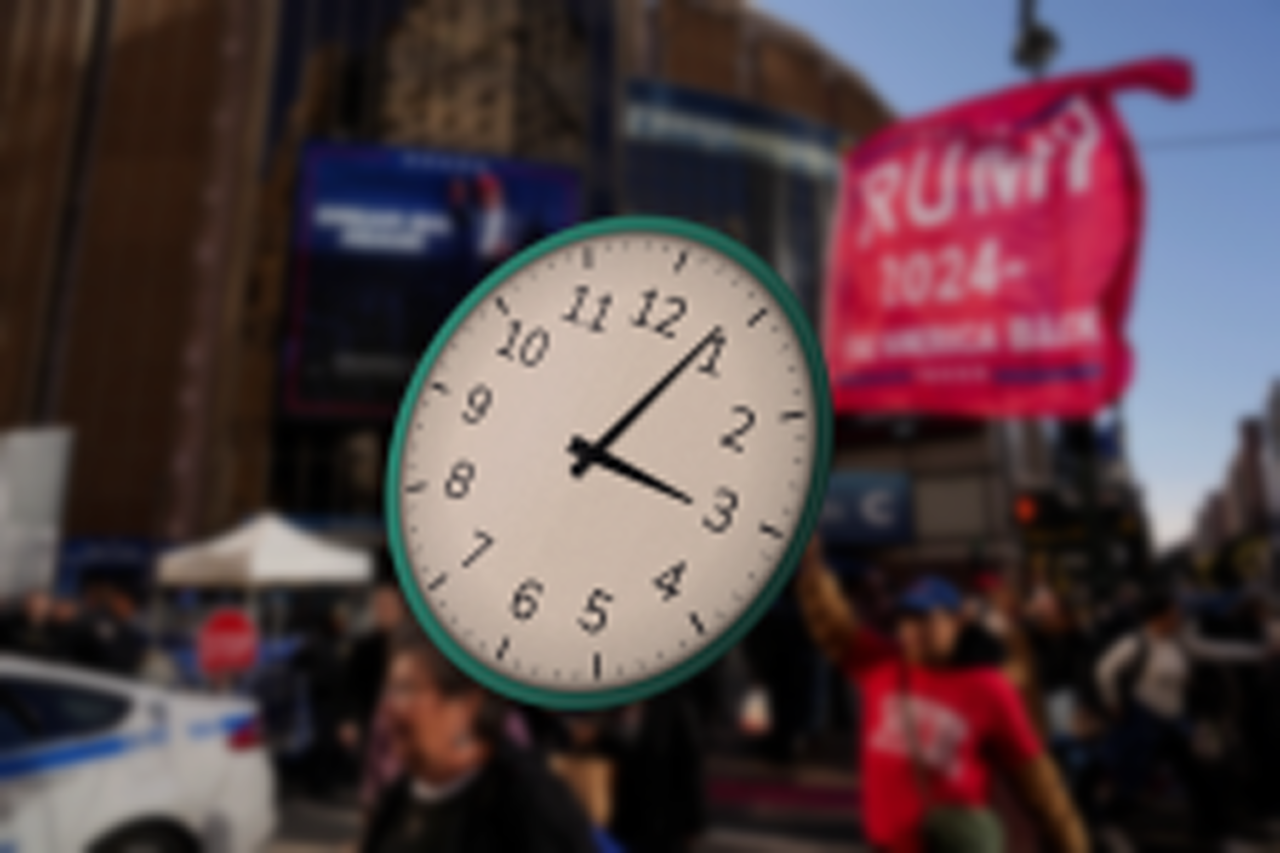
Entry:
3h04
